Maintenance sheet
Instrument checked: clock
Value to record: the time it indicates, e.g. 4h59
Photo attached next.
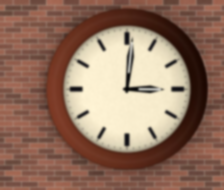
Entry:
3h01
